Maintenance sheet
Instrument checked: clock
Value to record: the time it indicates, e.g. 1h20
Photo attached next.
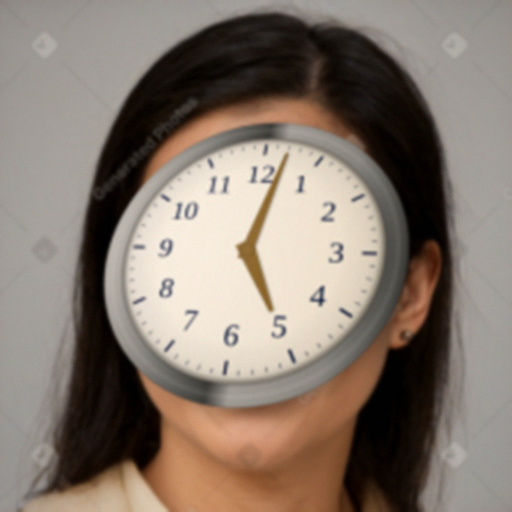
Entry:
5h02
